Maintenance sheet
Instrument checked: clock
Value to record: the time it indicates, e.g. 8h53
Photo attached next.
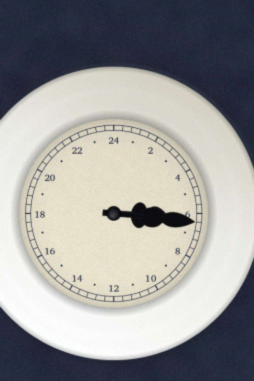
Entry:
6h16
